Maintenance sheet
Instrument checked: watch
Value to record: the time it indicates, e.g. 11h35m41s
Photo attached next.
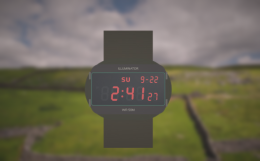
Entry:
2h41m27s
